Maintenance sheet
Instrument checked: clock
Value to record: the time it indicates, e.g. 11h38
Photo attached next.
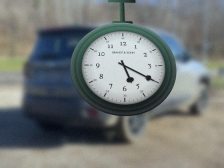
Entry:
5h20
